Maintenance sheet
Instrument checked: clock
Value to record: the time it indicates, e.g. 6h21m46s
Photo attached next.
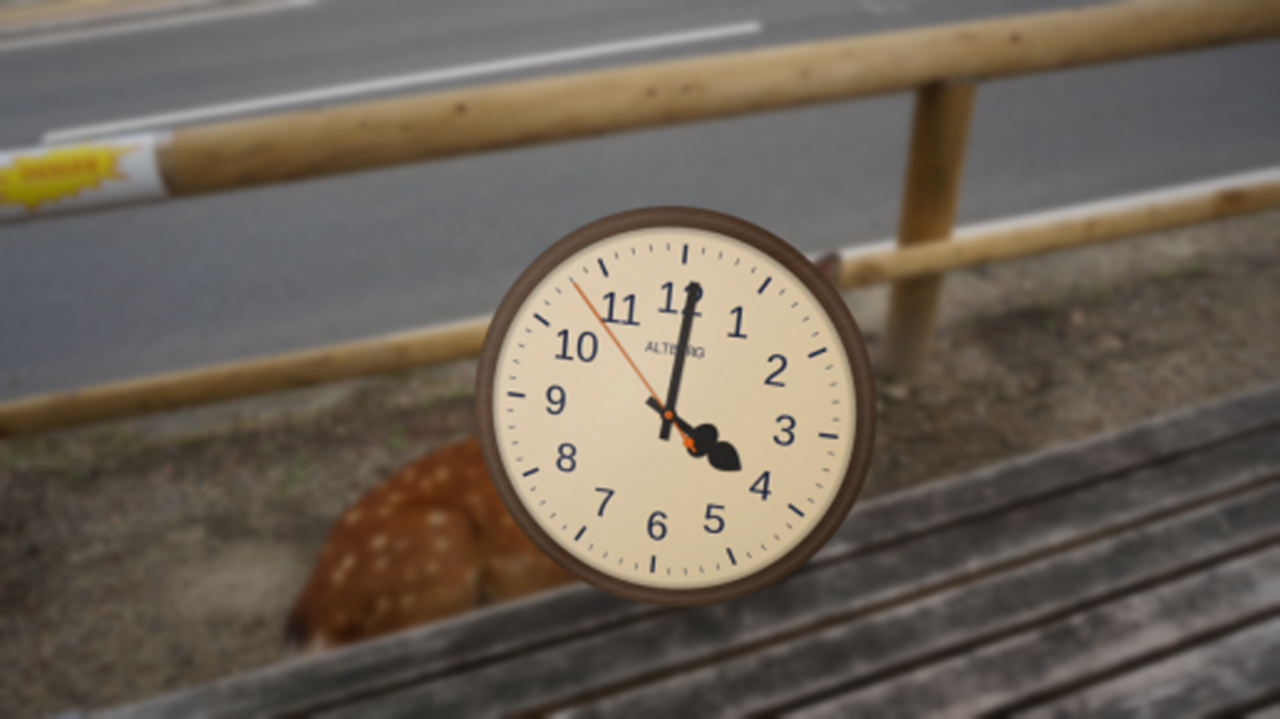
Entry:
4h00m53s
